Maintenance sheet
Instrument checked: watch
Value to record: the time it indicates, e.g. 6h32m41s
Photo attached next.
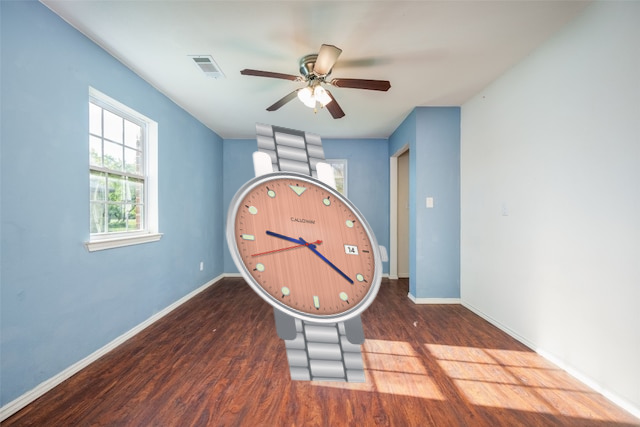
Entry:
9h21m42s
